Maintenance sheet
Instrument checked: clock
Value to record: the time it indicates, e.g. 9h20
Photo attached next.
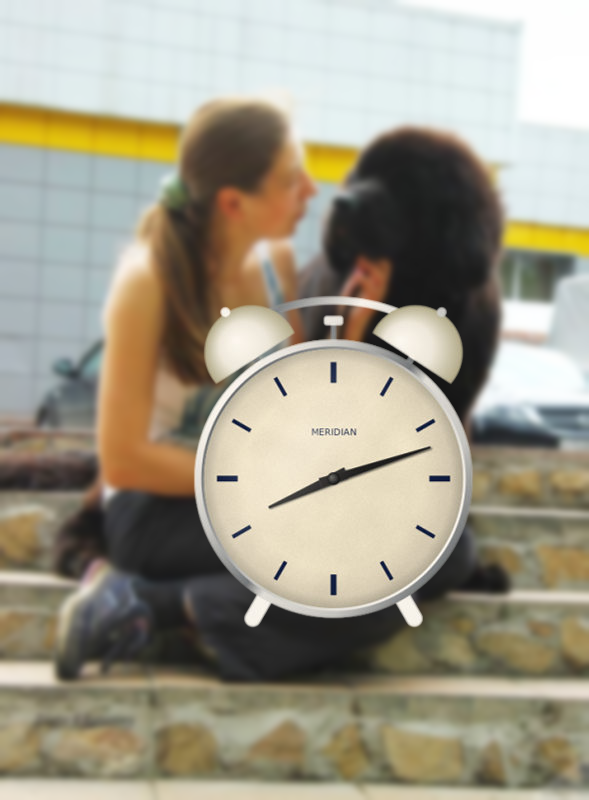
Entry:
8h12
